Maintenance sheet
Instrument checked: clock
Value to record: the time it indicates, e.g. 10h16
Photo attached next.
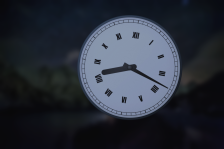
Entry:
8h18
